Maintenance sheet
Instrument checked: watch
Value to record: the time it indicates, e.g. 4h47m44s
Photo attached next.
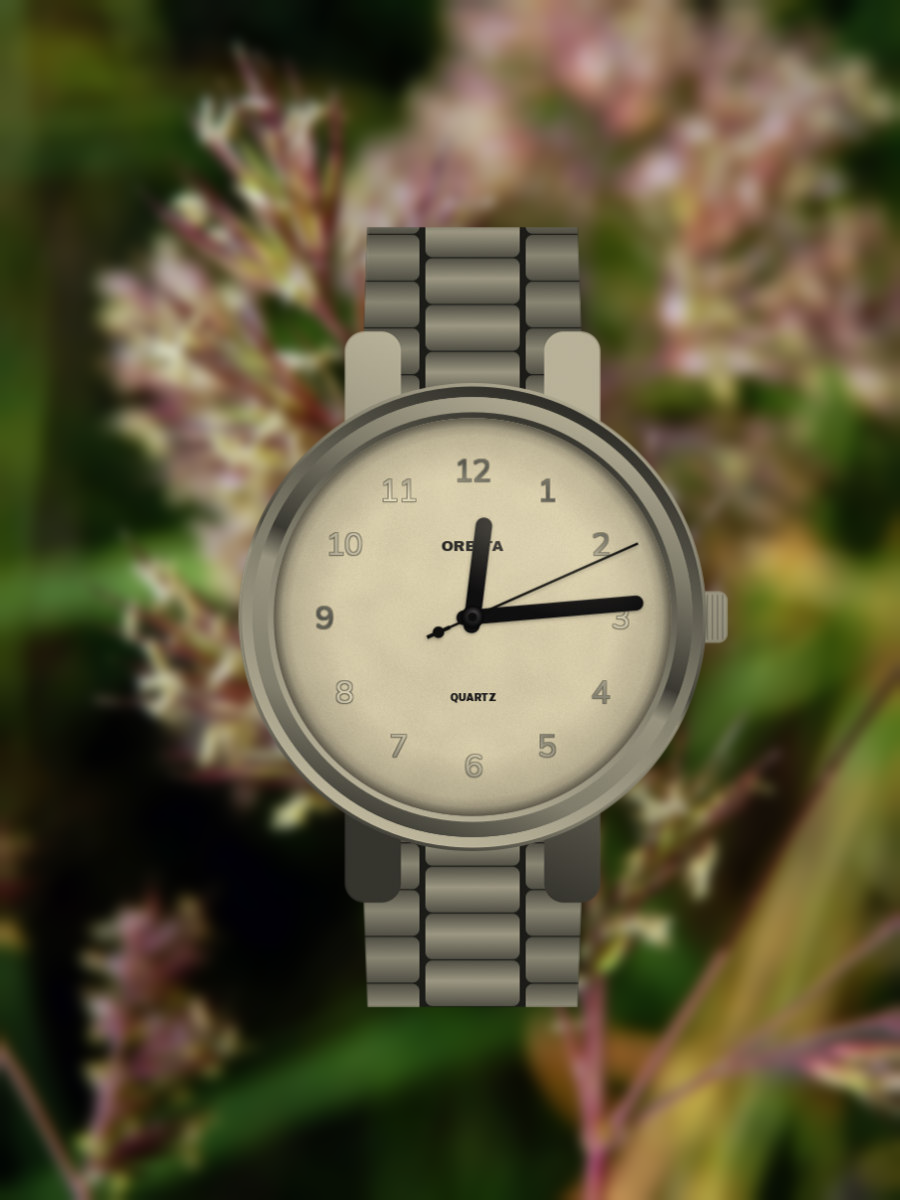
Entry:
12h14m11s
